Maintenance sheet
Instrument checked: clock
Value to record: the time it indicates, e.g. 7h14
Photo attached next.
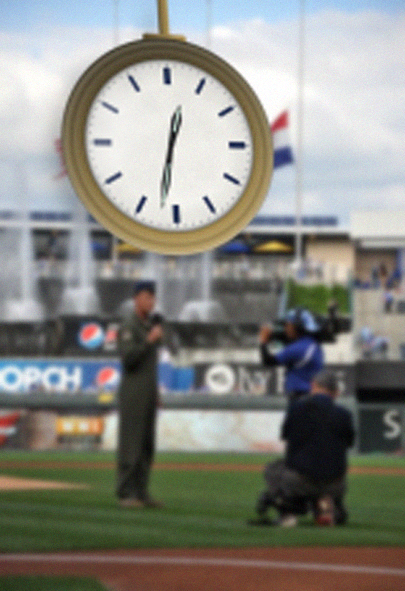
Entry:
12h32
